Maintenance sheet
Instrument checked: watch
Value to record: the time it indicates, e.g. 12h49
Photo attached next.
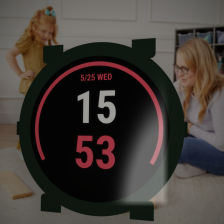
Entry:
15h53
